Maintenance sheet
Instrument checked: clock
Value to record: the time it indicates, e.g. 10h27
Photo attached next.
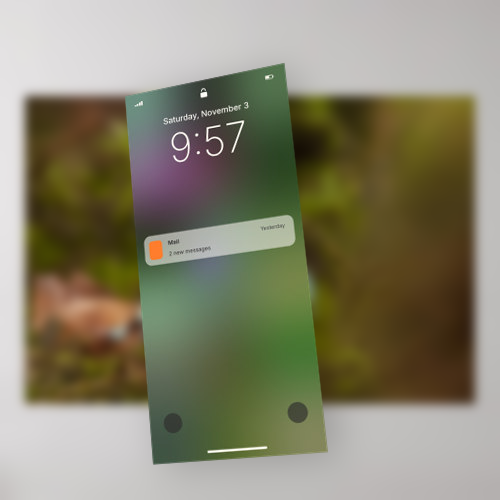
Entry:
9h57
